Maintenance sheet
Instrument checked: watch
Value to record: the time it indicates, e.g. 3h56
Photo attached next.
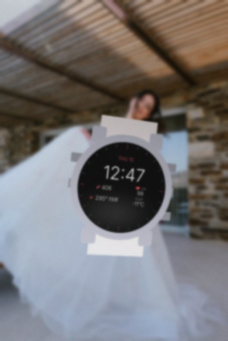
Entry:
12h47
